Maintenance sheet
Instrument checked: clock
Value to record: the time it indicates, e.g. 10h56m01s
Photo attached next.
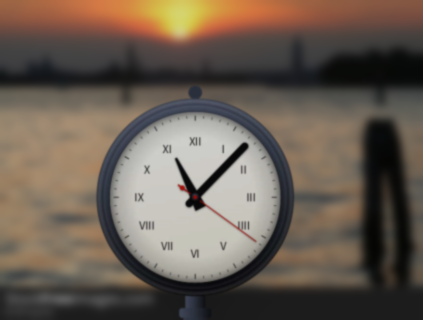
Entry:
11h07m21s
